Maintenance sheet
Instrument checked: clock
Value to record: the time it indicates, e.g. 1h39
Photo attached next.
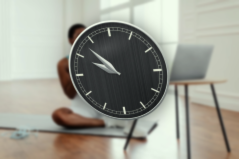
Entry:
9h53
